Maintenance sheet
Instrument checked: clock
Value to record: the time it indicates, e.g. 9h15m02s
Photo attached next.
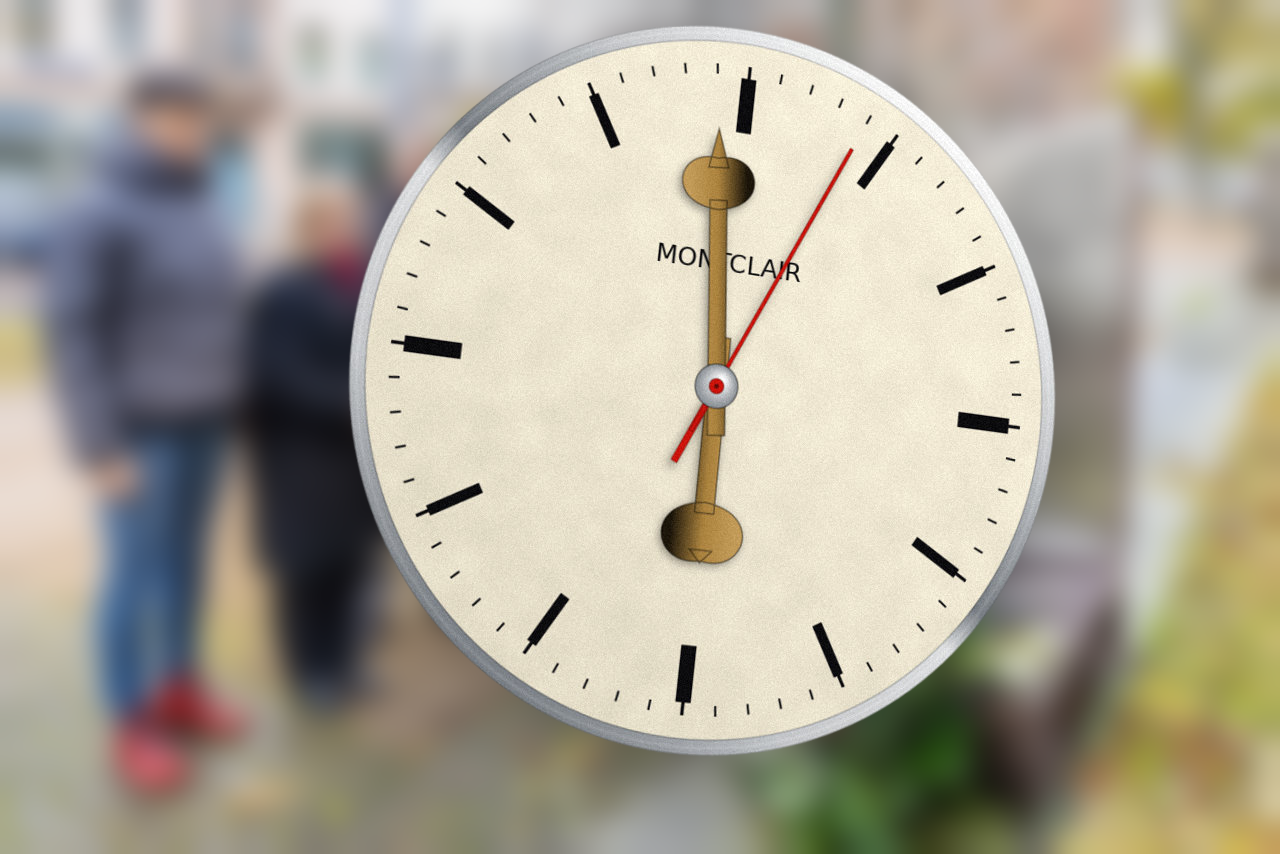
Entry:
5h59m04s
